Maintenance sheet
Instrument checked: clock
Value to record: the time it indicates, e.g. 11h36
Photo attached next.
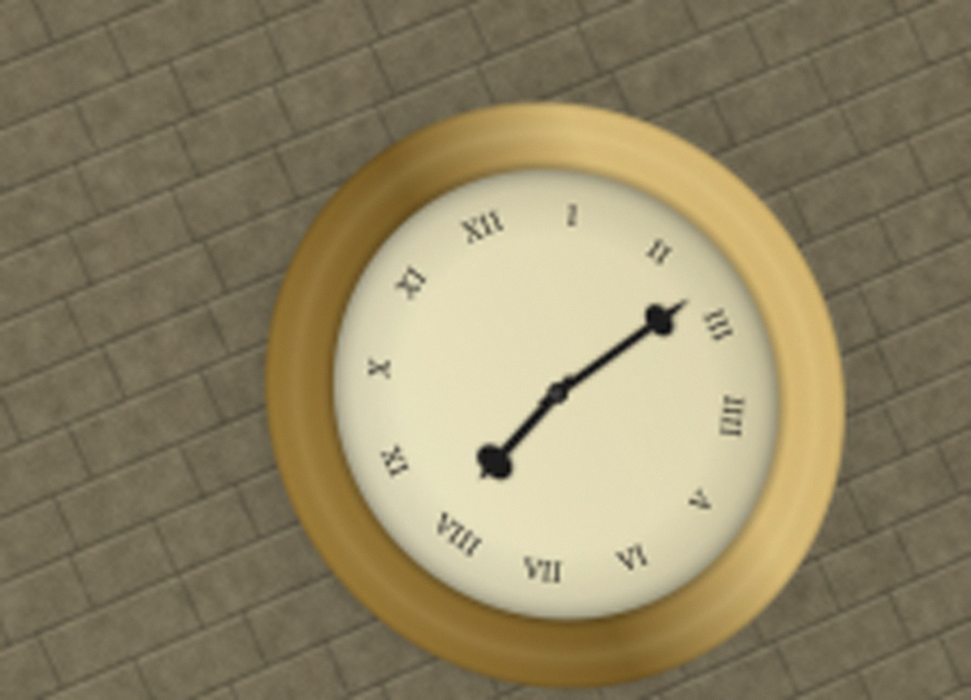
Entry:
8h13
